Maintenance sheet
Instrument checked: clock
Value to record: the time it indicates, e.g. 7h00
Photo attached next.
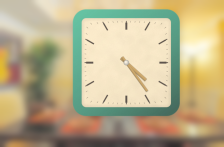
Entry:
4h24
